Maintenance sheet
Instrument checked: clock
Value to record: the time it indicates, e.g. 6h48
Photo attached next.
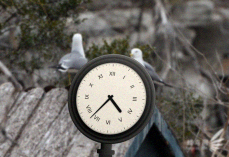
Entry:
4h37
